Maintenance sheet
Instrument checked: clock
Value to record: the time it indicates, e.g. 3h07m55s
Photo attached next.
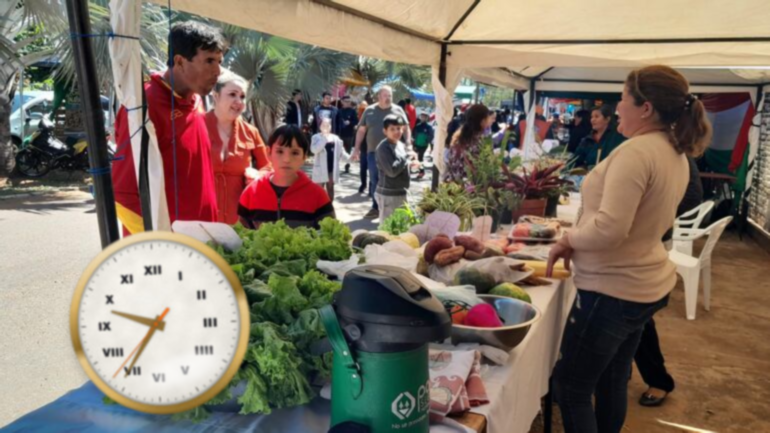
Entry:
9h35m37s
